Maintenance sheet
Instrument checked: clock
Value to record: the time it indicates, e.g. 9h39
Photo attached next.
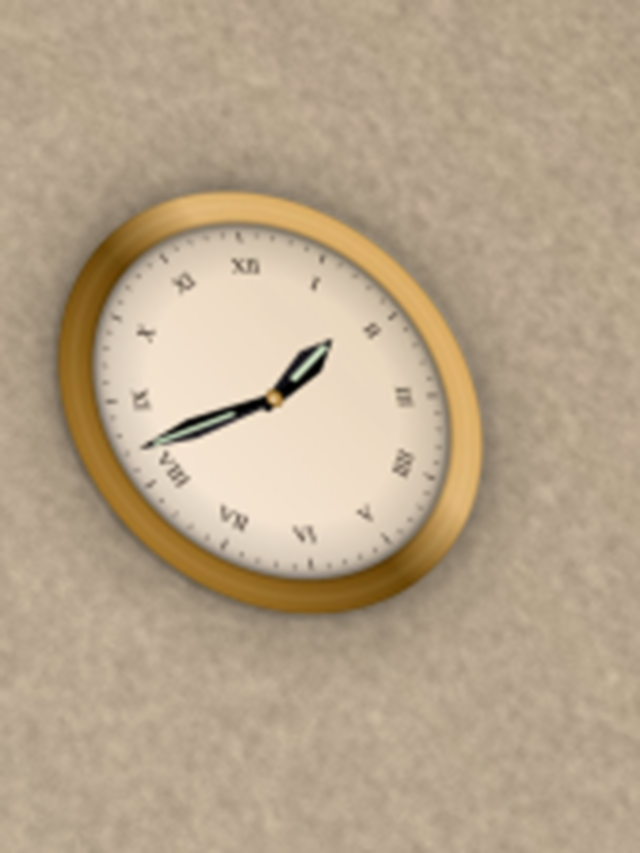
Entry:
1h42
